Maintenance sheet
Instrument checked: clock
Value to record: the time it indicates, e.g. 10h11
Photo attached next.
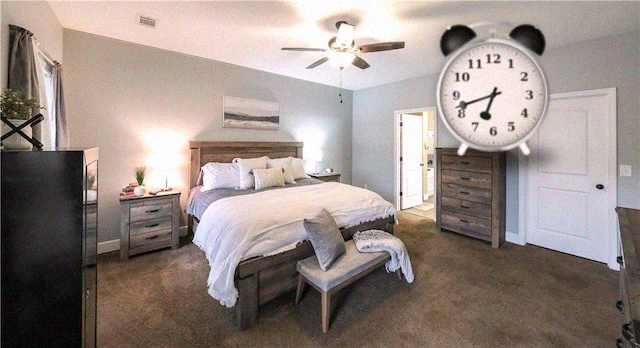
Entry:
6h42
